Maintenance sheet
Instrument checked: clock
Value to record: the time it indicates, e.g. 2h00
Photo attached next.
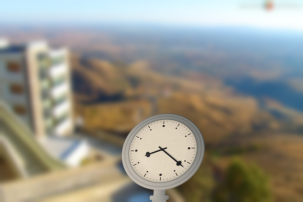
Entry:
8h22
